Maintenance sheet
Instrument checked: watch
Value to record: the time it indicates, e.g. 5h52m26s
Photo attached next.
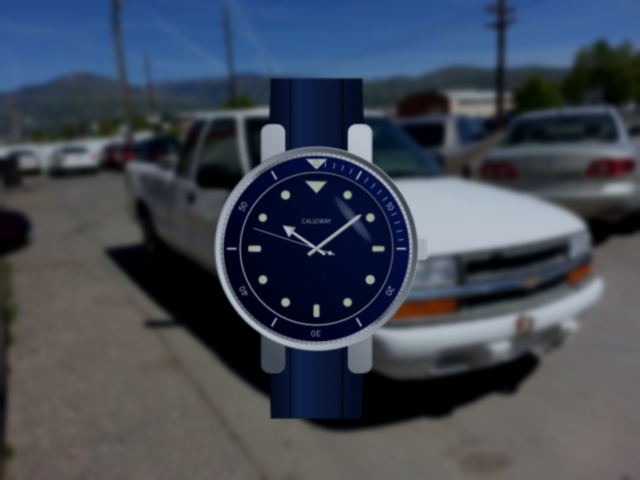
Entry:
10h08m48s
